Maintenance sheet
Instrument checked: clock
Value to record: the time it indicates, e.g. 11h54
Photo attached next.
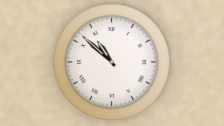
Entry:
10h52
